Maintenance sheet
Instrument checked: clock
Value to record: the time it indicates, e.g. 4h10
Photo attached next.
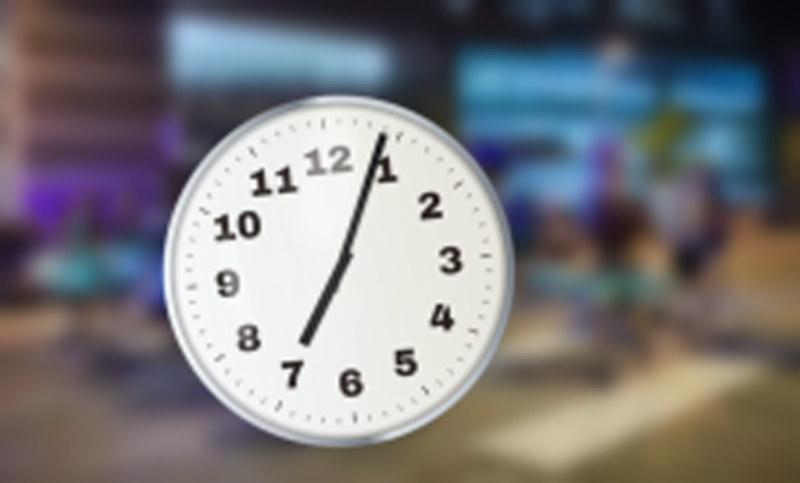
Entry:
7h04
